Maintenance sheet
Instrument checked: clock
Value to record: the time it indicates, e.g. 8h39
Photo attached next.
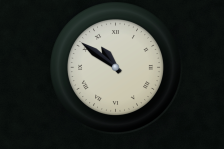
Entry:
10h51
